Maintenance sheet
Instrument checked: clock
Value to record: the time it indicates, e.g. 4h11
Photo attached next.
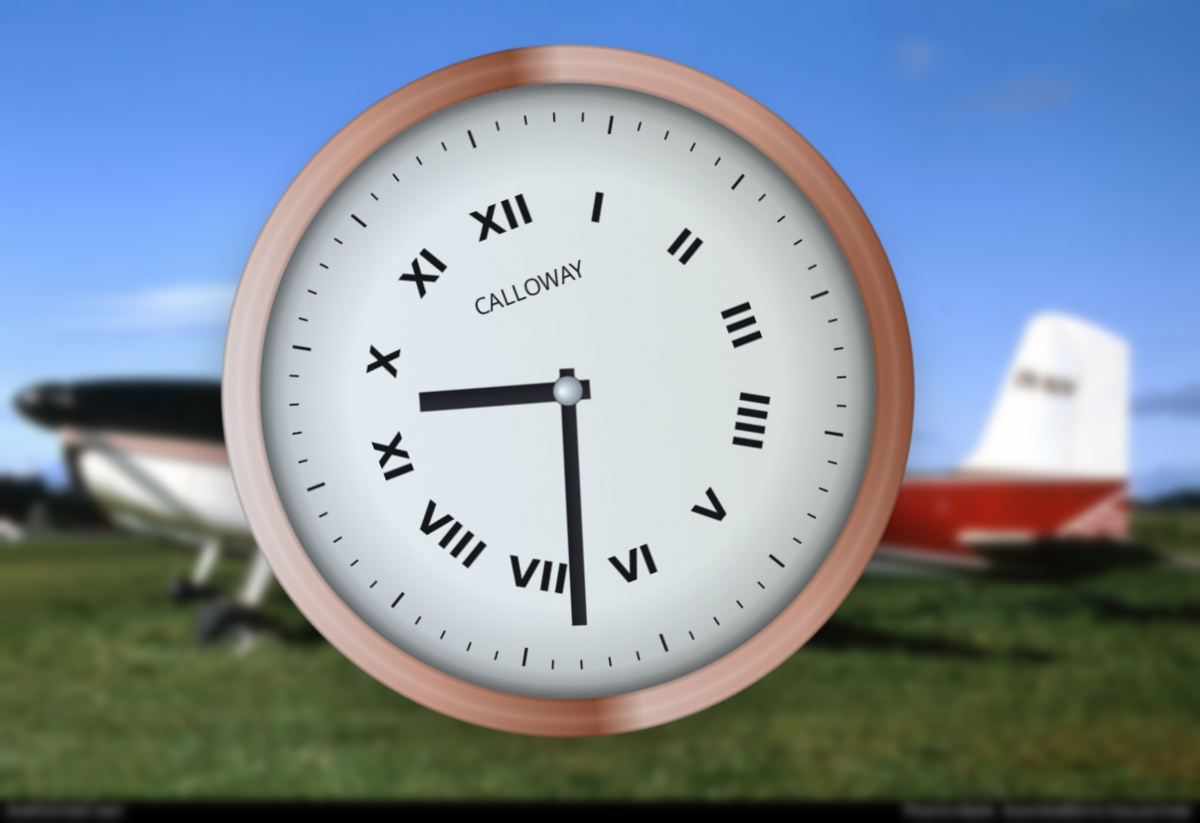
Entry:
9h33
